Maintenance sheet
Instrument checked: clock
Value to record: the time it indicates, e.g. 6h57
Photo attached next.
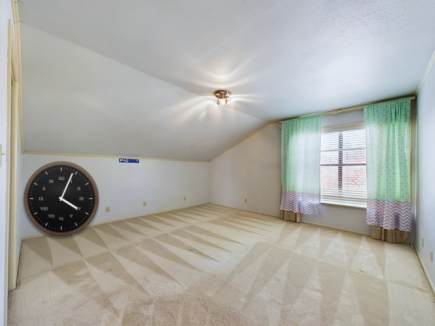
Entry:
4h04
